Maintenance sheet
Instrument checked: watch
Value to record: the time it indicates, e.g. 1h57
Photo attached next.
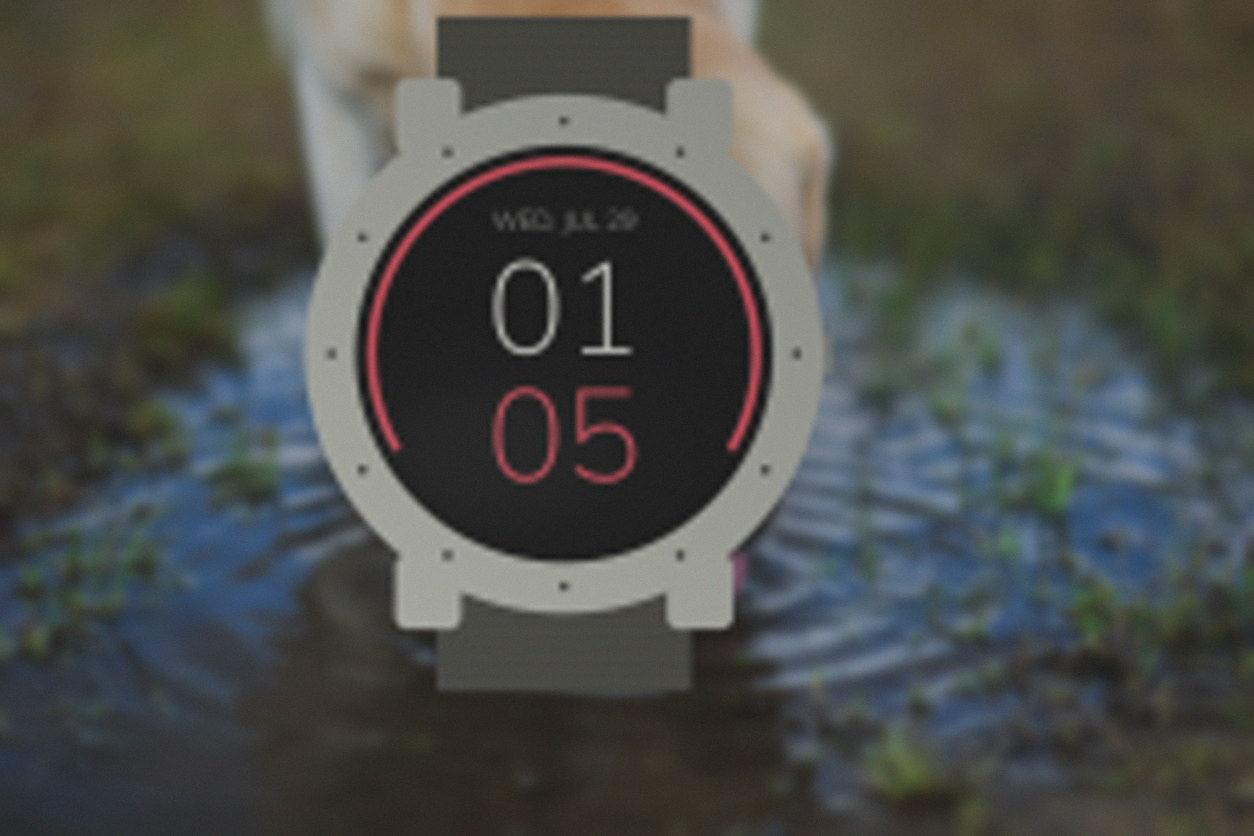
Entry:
1h05
